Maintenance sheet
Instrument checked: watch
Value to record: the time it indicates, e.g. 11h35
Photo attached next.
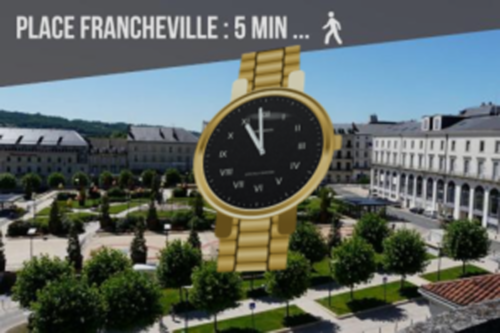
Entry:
10h59
